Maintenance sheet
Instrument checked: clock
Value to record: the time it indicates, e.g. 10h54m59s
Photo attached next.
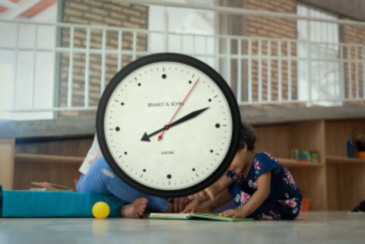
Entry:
8h11m06s
